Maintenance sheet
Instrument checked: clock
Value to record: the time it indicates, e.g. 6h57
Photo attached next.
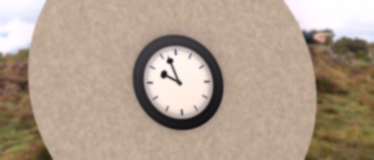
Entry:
9h57
